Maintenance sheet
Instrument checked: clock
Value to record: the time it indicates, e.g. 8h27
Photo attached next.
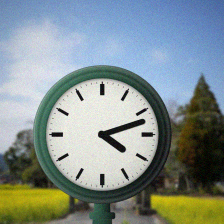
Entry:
4h12
